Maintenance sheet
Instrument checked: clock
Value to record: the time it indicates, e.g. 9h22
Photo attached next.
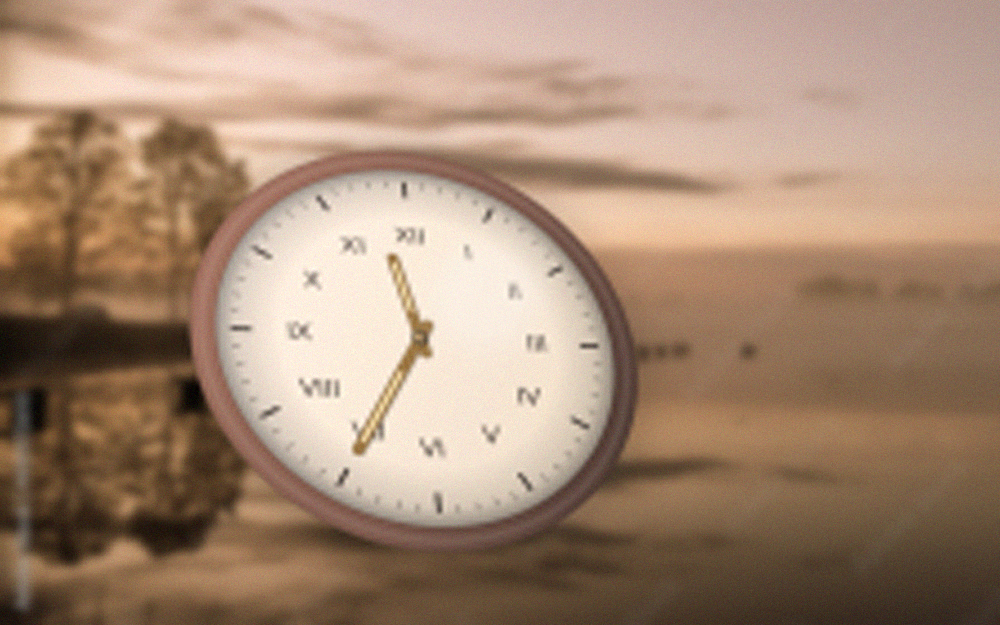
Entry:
11h35
